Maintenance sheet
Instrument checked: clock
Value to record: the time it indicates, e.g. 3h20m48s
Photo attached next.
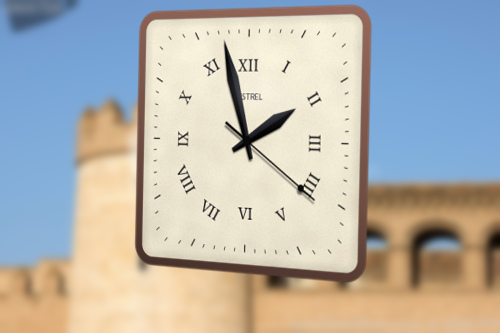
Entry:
1h57m21s
